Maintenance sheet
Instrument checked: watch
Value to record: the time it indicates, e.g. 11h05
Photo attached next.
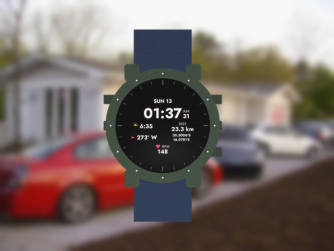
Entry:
1h37
